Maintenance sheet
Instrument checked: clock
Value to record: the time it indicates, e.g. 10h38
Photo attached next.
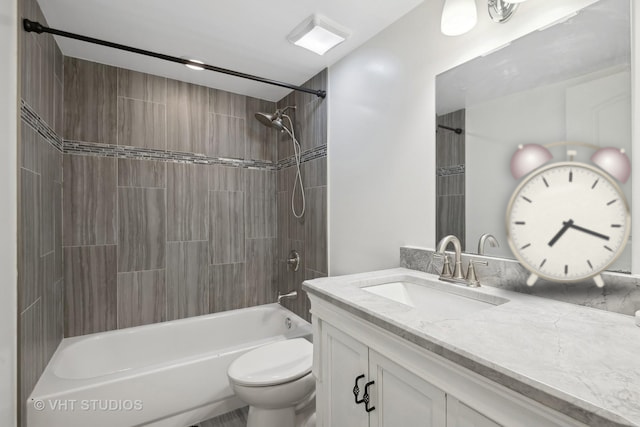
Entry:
7h18
